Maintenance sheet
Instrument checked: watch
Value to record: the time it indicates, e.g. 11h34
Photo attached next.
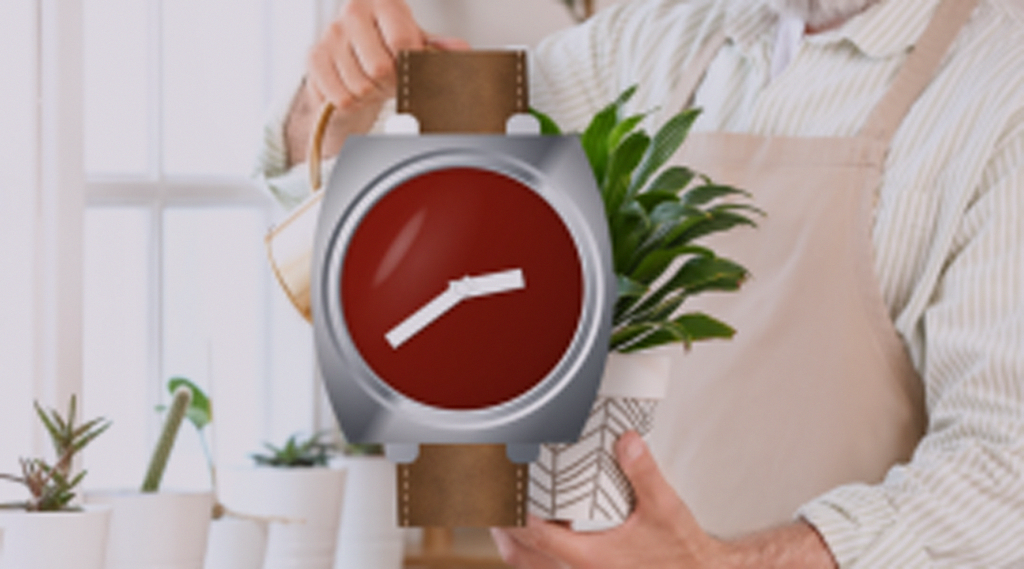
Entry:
2h39
